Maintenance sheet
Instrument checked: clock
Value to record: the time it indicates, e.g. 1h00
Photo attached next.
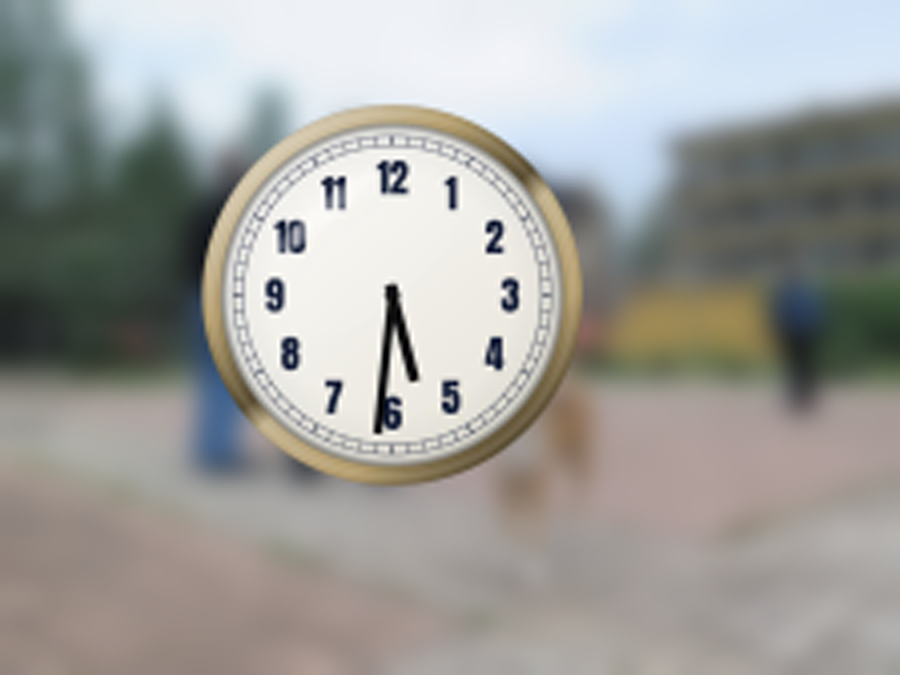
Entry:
5h31
